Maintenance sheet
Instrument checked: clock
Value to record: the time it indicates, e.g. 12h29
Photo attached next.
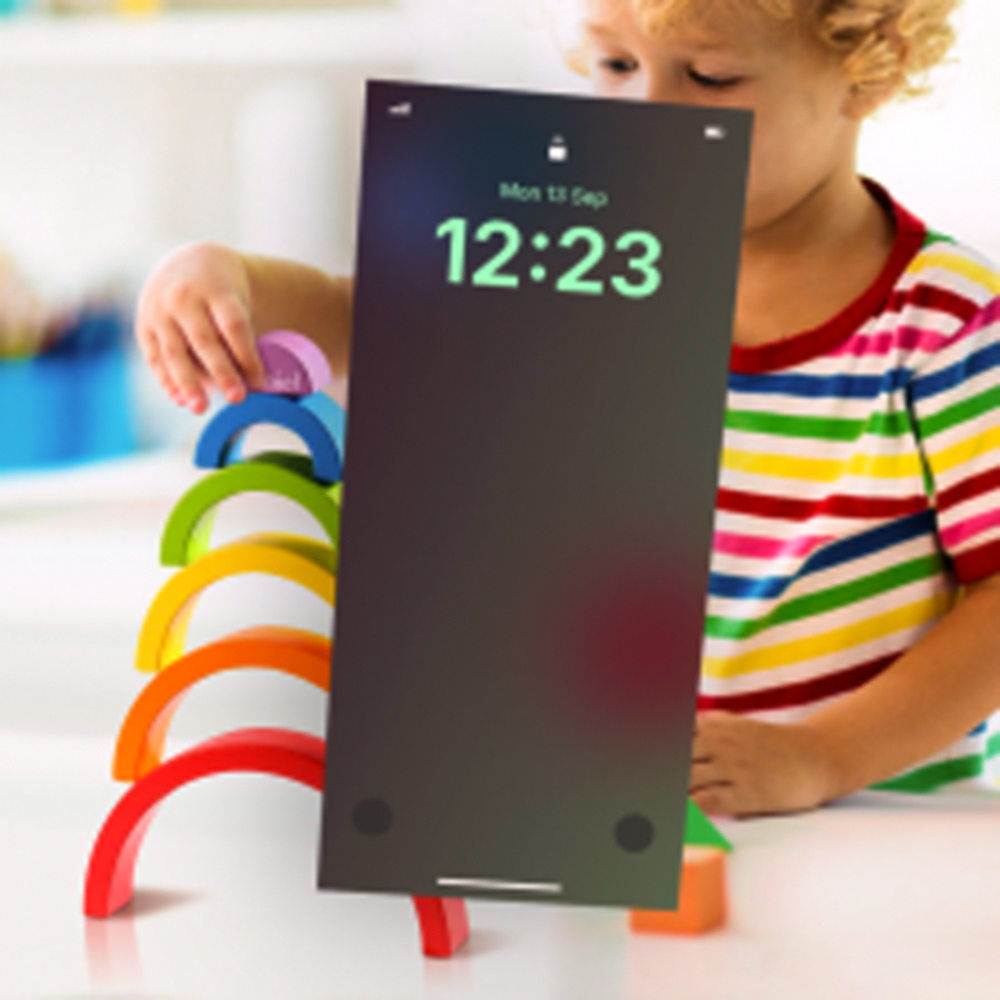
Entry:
12h23
